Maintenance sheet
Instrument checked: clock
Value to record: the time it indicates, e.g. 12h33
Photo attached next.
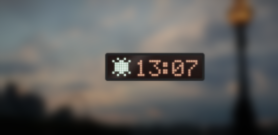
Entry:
13h07
